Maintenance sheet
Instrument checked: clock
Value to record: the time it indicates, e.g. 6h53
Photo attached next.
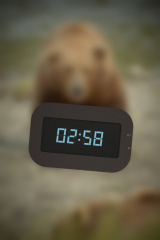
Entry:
2h58
